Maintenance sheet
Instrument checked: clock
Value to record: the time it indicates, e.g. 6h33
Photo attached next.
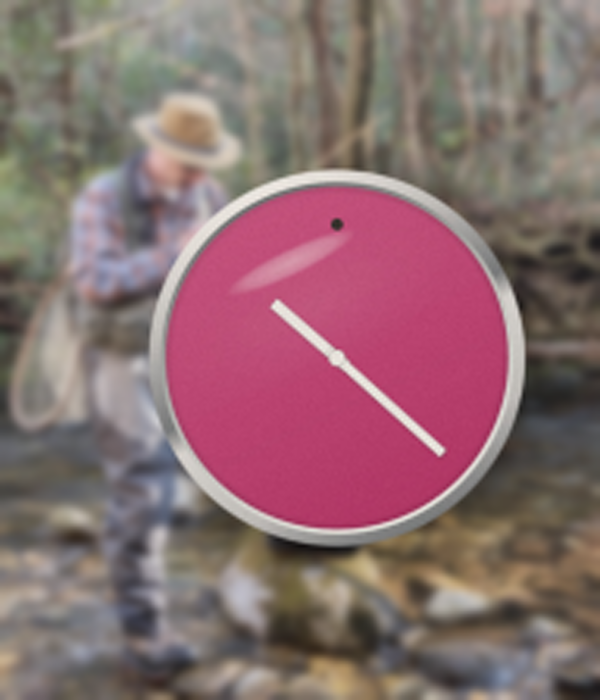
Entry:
10h22
